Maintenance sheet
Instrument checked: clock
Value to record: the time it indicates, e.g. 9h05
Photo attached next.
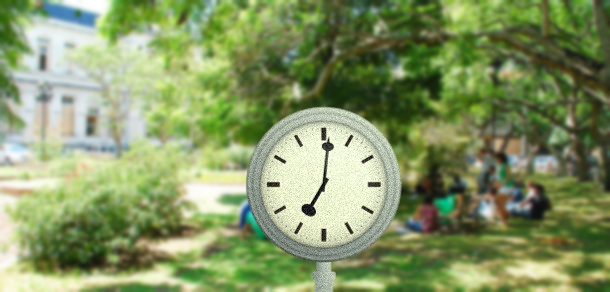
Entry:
7h01
